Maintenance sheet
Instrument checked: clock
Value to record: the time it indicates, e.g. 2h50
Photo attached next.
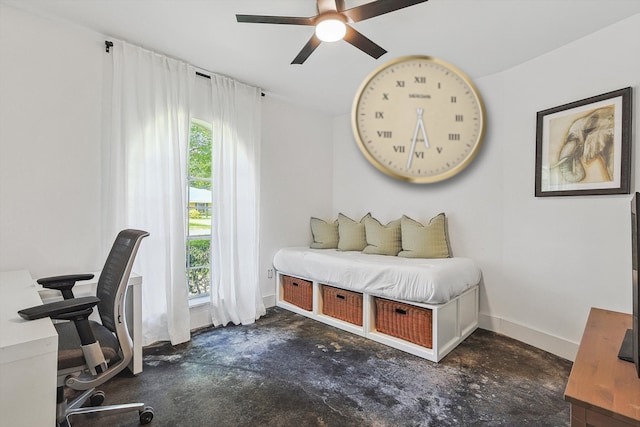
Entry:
5h32
